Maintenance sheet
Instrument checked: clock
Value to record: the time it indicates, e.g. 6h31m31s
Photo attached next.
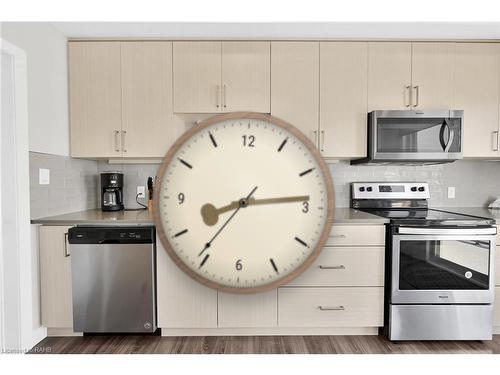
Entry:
8h13m36s
